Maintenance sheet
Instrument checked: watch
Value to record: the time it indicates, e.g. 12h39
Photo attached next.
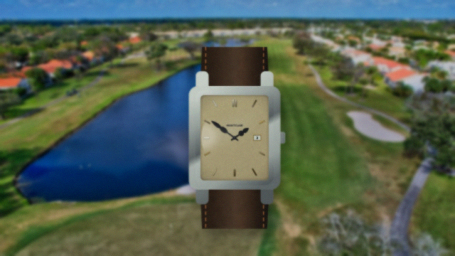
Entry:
1h51
